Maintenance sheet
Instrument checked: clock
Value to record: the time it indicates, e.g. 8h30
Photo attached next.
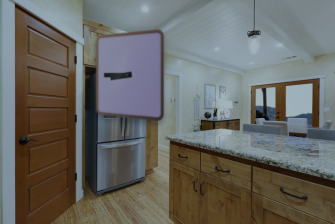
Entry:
8h45
